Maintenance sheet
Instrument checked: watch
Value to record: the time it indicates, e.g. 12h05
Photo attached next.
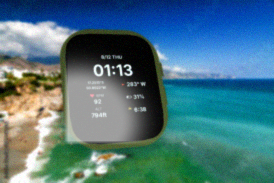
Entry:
1h13
